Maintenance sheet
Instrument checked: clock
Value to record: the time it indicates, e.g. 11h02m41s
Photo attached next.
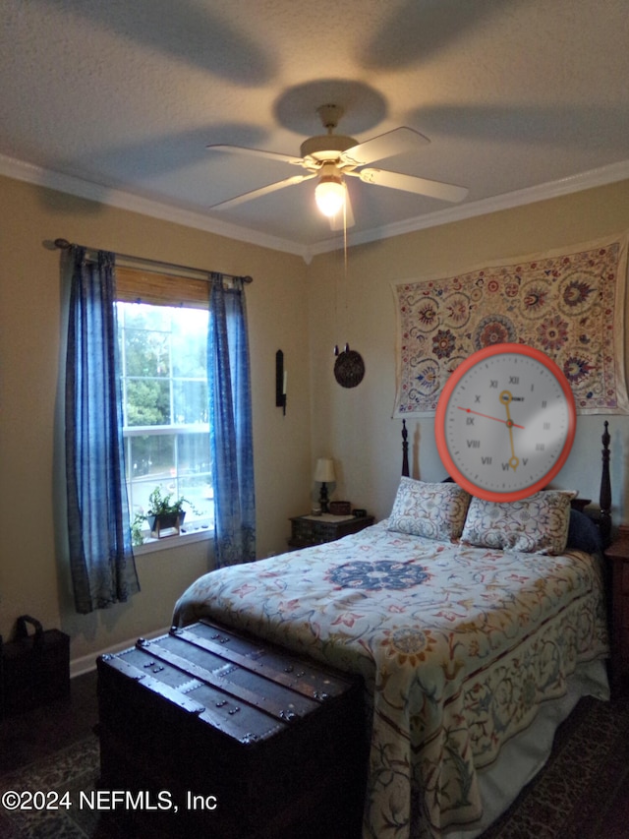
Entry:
11h27m47s
